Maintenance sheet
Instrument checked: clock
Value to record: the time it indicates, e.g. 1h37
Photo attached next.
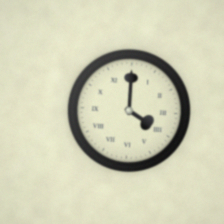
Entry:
4h00
